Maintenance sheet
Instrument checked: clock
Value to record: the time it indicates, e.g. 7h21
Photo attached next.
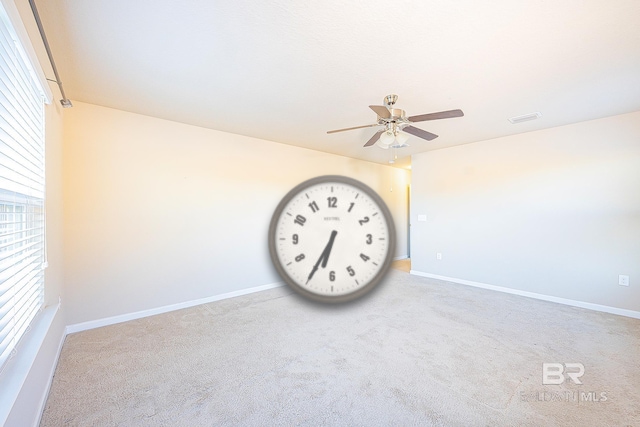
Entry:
6h35
